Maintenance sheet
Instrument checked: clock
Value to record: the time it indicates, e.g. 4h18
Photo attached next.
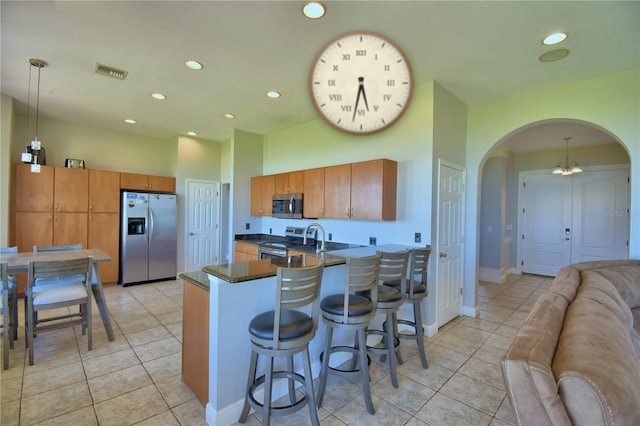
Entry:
5h32
